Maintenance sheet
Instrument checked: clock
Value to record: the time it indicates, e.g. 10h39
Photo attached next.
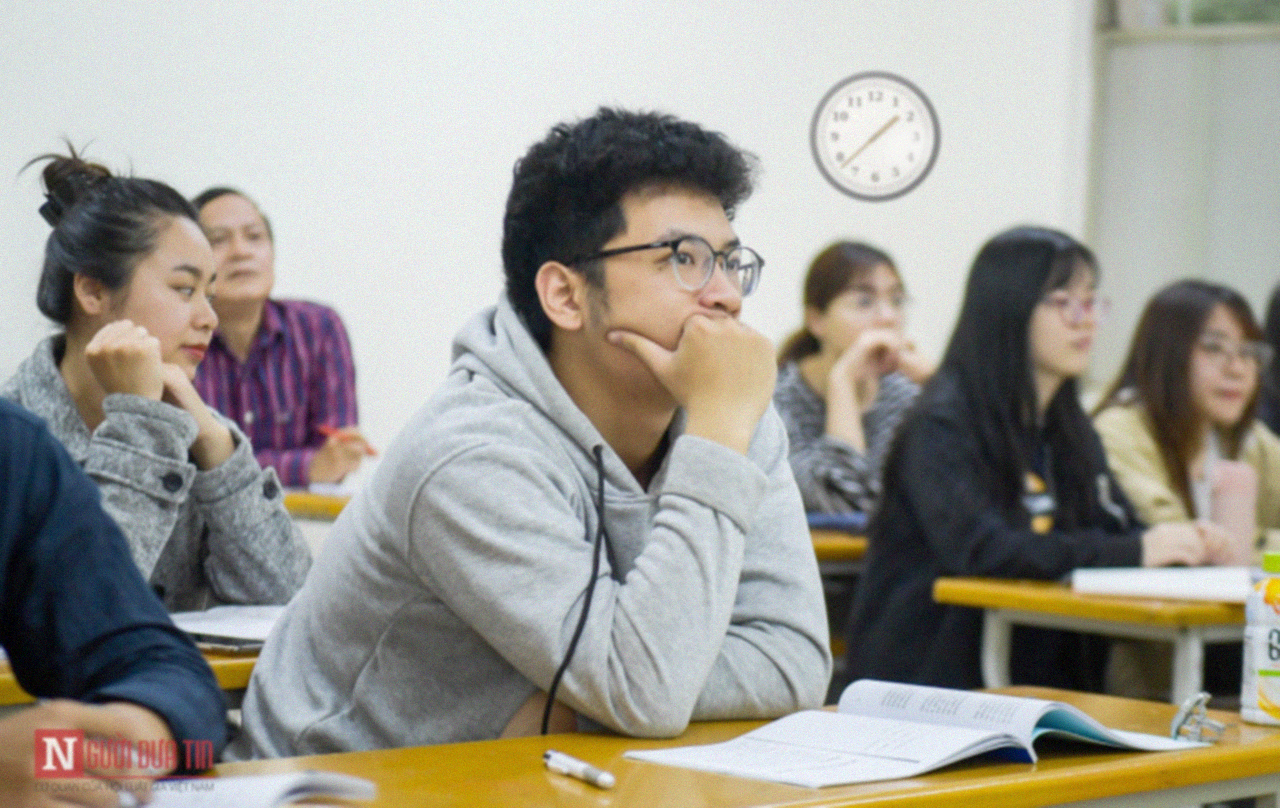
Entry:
1h38
